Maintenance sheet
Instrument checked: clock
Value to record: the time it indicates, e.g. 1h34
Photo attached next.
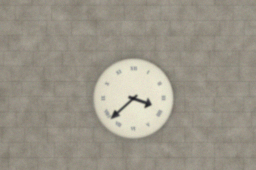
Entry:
3h38
